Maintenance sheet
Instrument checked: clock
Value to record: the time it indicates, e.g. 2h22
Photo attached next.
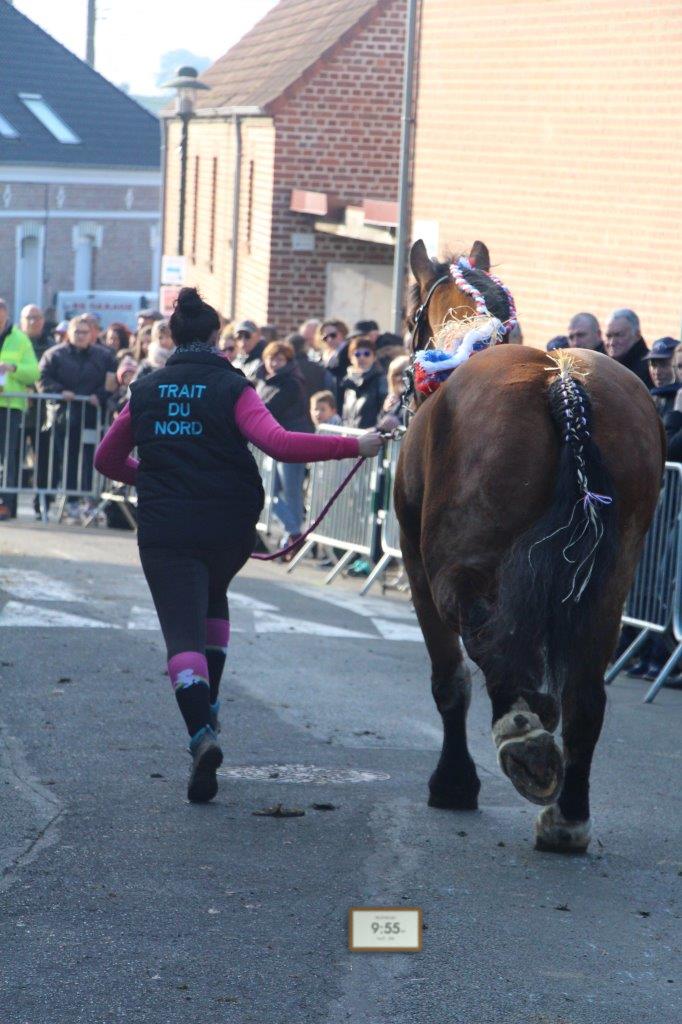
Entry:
9h55
